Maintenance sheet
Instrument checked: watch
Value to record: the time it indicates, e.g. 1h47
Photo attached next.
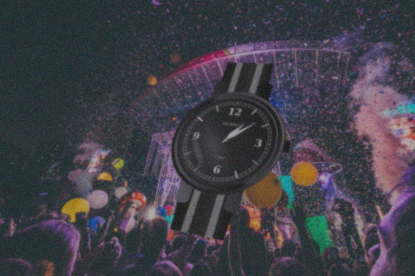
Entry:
1h08
